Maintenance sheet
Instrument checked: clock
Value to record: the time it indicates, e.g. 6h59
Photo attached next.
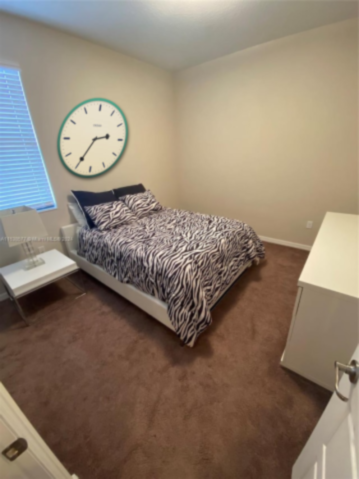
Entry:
2h35
